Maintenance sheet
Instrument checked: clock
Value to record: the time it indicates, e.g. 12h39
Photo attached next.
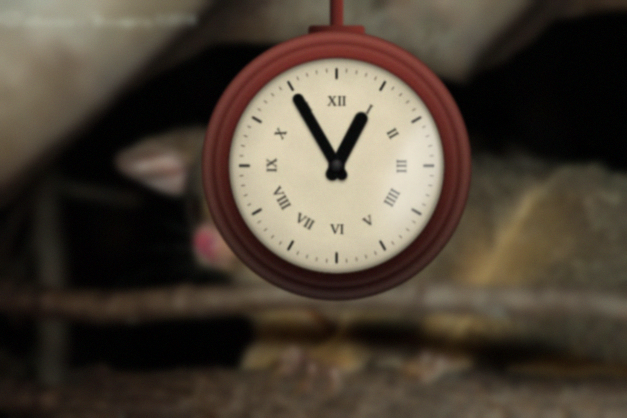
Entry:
12h55
